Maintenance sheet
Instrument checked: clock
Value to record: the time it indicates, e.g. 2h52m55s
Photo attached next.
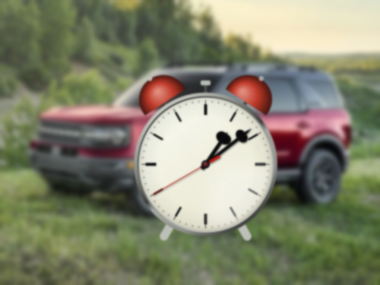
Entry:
1h08m40s
